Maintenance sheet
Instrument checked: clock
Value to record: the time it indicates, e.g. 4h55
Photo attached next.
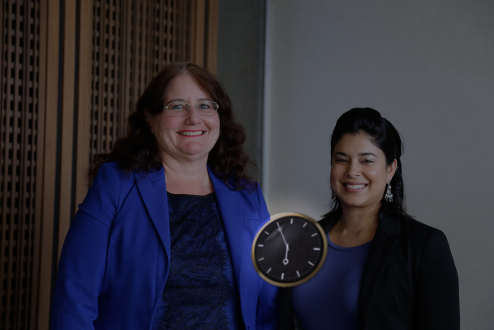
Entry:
5h55
